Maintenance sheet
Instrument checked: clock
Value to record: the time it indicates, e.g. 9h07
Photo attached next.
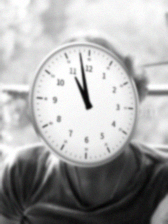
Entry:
10h58
